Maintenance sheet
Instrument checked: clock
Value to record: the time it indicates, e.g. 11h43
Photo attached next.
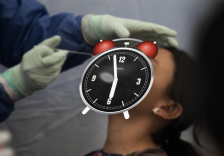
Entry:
5h57
